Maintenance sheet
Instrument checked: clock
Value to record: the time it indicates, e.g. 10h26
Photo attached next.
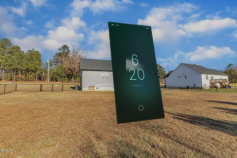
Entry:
6h20
